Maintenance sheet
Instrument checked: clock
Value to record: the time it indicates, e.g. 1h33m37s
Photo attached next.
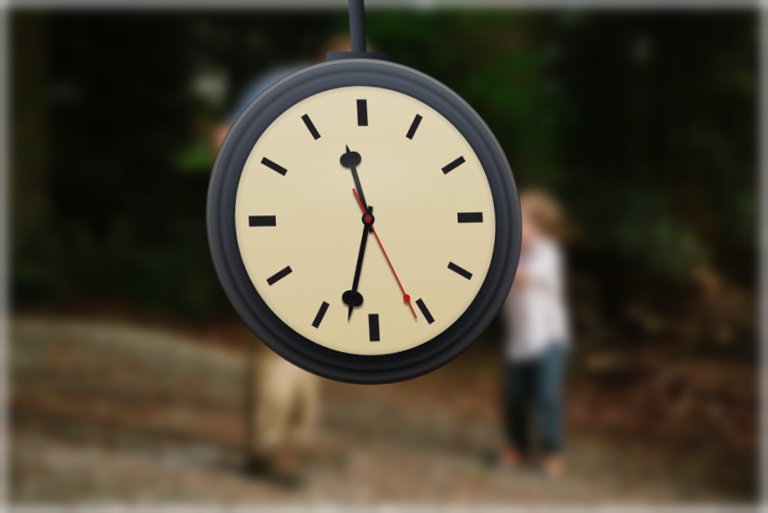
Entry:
11h32m26s
